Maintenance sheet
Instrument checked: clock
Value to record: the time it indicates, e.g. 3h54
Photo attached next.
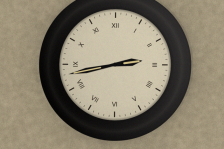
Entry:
2h43
